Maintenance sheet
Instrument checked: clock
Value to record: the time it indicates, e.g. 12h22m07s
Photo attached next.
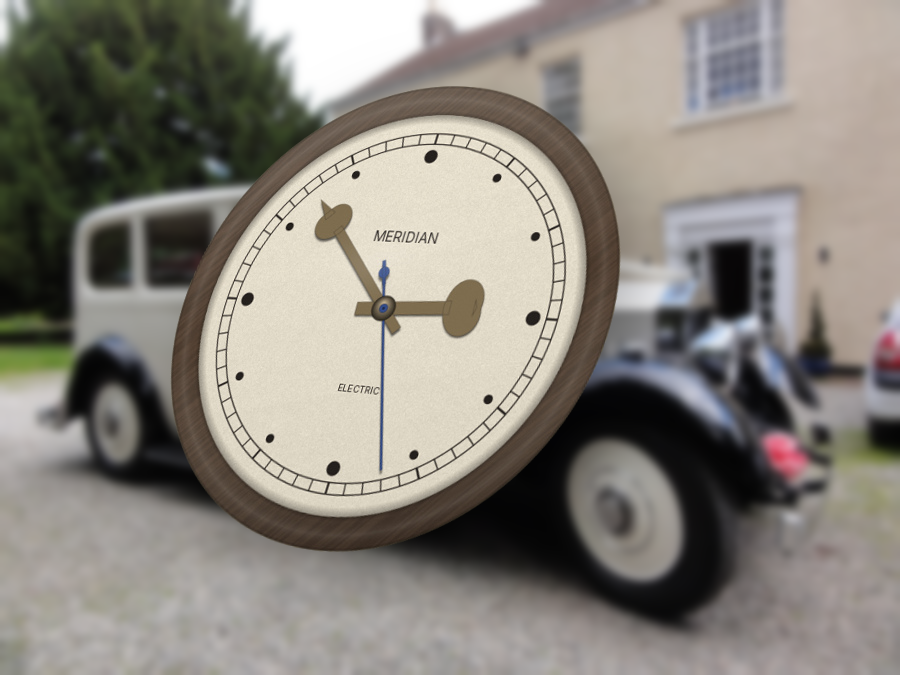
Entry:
2h52m27s
